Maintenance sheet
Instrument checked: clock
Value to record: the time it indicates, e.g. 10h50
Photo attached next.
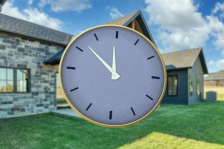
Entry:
11h52
